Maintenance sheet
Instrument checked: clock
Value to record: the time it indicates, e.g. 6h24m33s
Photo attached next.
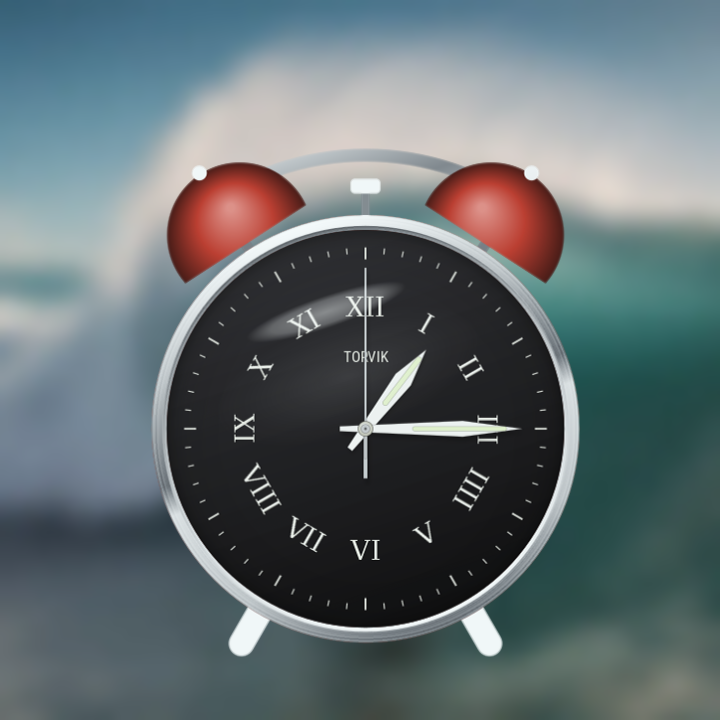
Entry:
1h15m00s
